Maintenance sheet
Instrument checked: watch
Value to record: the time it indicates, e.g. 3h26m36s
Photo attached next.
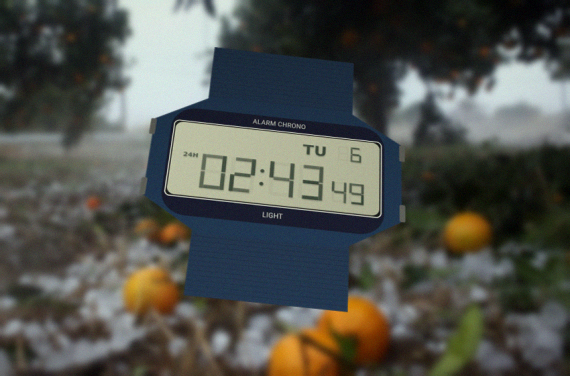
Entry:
2h43m49s
